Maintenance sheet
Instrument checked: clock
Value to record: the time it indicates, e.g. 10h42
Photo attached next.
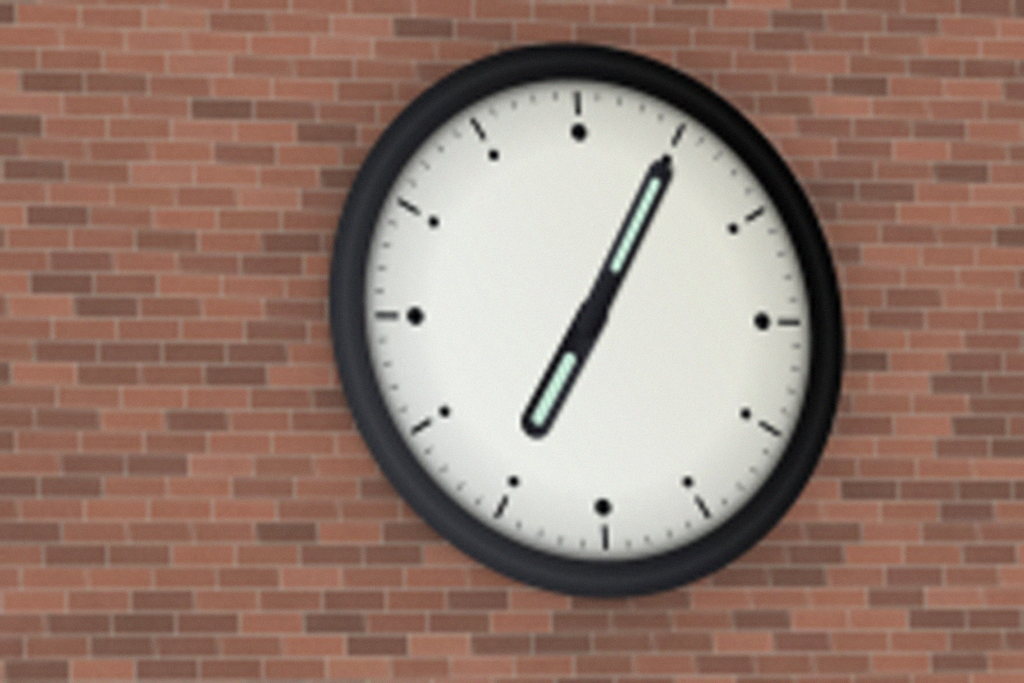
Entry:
7h05
